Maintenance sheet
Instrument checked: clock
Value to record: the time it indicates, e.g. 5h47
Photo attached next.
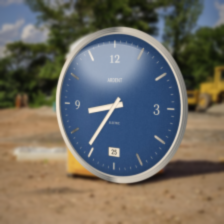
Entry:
8h36
